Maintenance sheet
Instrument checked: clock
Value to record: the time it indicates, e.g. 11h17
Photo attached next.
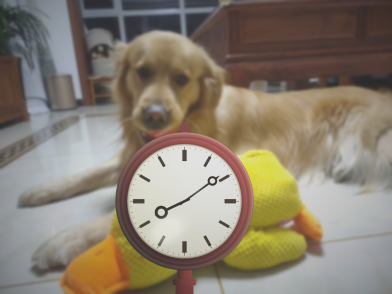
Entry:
8h09
